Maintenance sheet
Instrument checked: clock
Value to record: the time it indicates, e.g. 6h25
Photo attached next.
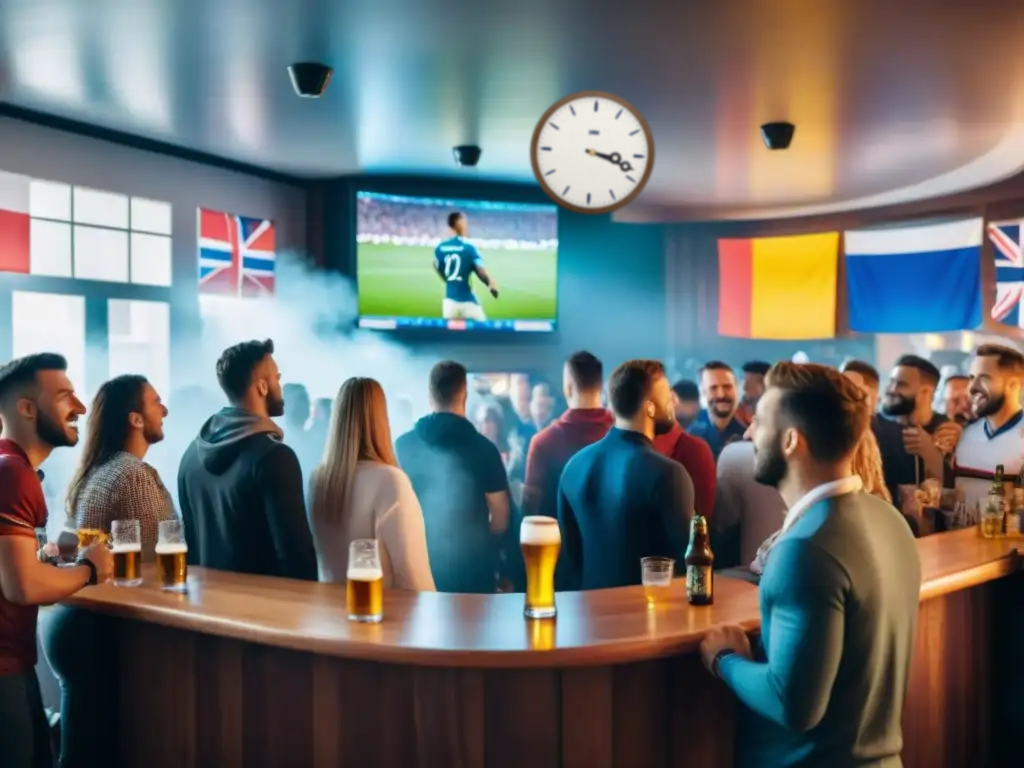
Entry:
3h18
